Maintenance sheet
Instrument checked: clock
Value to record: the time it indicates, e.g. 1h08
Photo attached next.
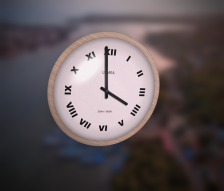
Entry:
3h59
